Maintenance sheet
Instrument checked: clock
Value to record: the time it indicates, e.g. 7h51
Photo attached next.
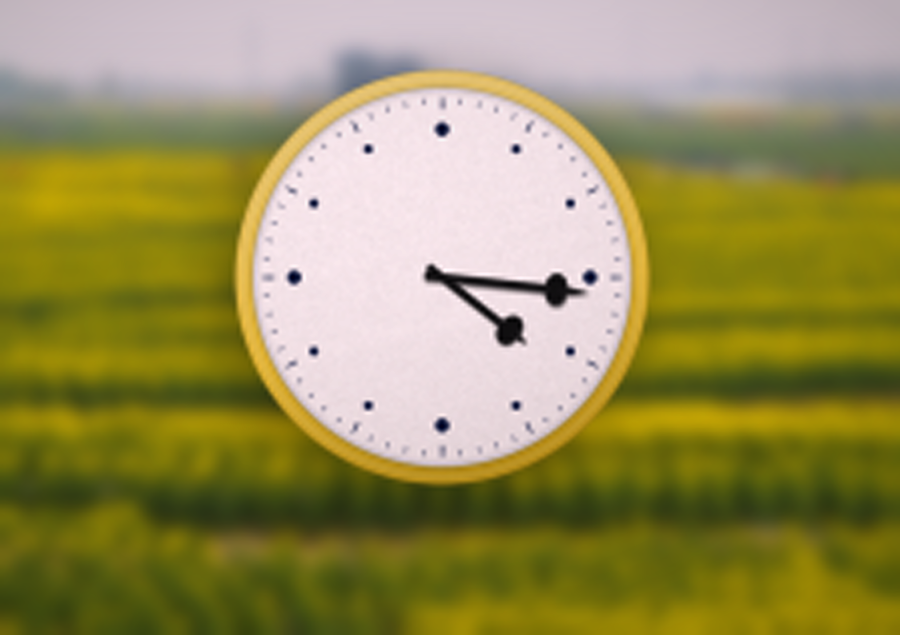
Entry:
4h16
